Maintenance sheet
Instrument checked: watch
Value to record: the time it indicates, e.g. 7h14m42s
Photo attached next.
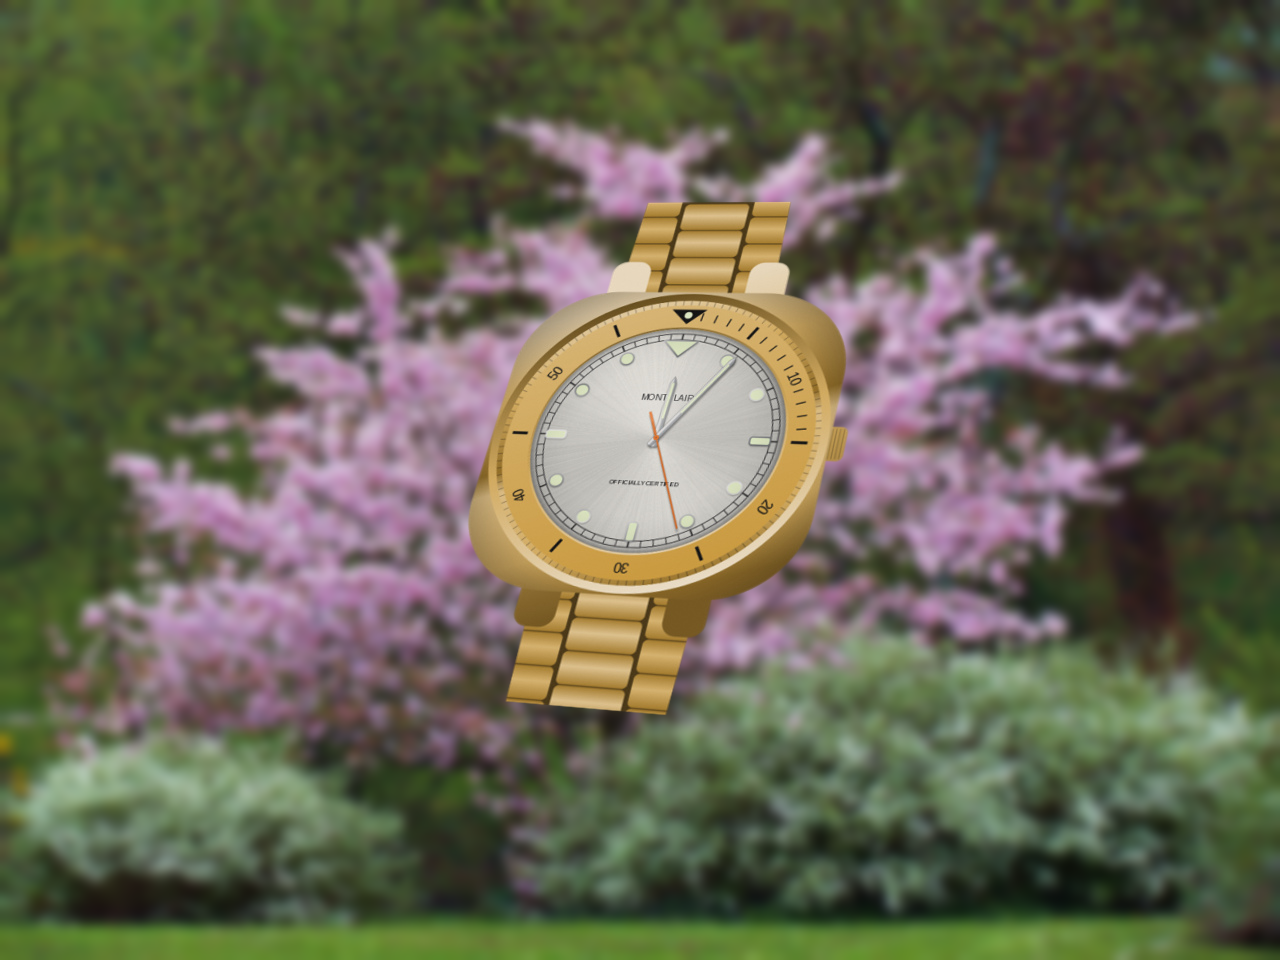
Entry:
12h05m26s
